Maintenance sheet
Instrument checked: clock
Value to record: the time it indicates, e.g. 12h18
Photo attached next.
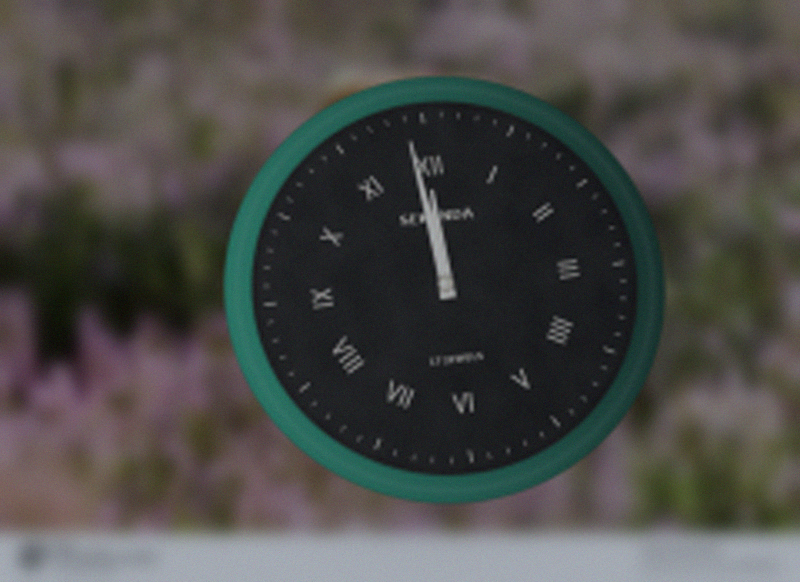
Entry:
11h59
